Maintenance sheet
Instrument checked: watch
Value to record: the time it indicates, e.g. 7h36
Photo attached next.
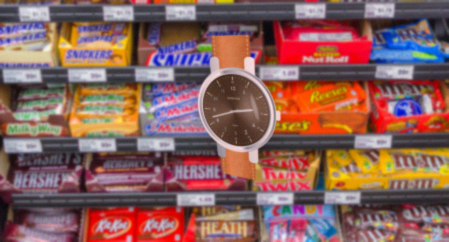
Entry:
2h42
